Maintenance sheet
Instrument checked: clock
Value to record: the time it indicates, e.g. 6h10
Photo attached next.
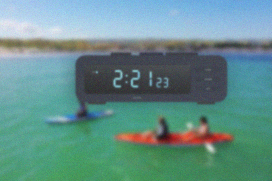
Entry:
2h21
